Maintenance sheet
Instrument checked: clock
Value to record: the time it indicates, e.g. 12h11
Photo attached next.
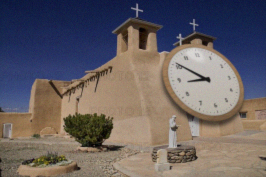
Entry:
8h51
